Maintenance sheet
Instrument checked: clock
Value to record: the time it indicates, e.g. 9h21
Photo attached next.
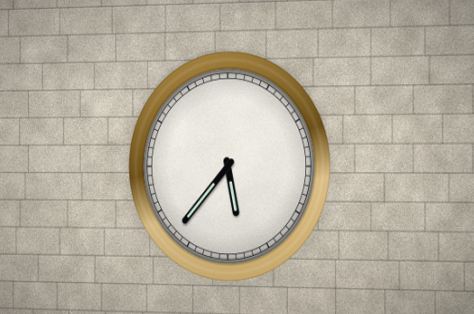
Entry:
5h37
